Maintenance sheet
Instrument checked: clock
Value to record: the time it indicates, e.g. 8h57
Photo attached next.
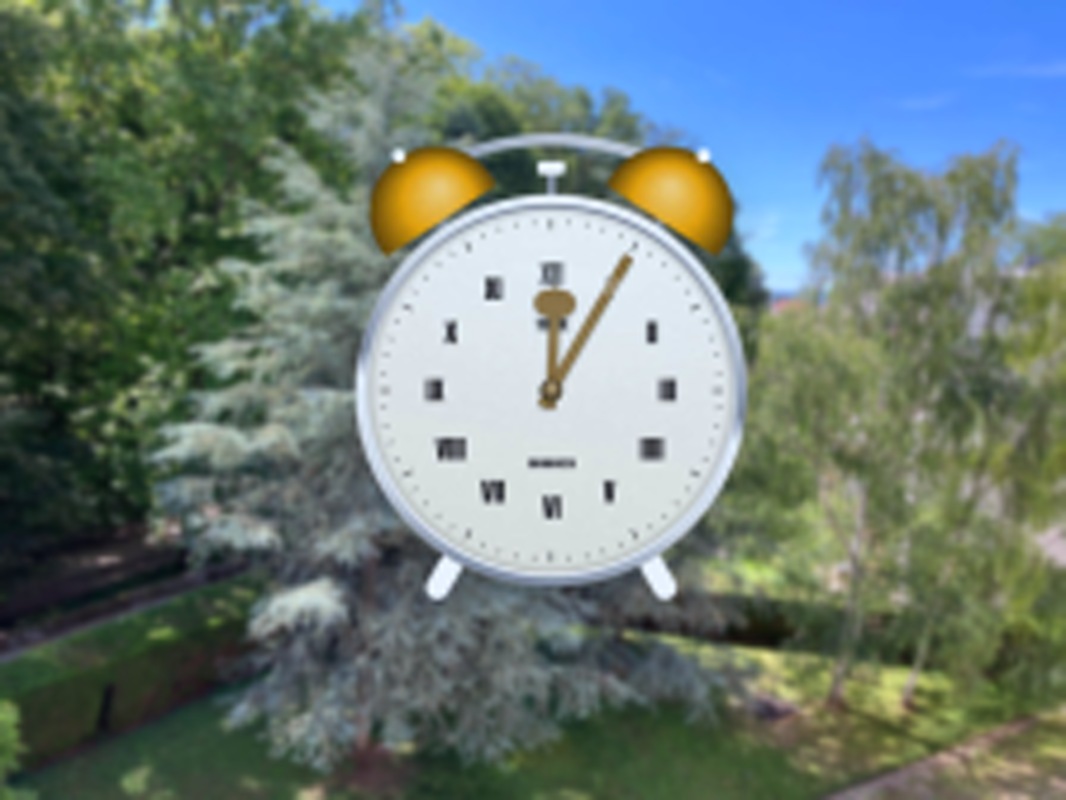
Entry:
12h05
